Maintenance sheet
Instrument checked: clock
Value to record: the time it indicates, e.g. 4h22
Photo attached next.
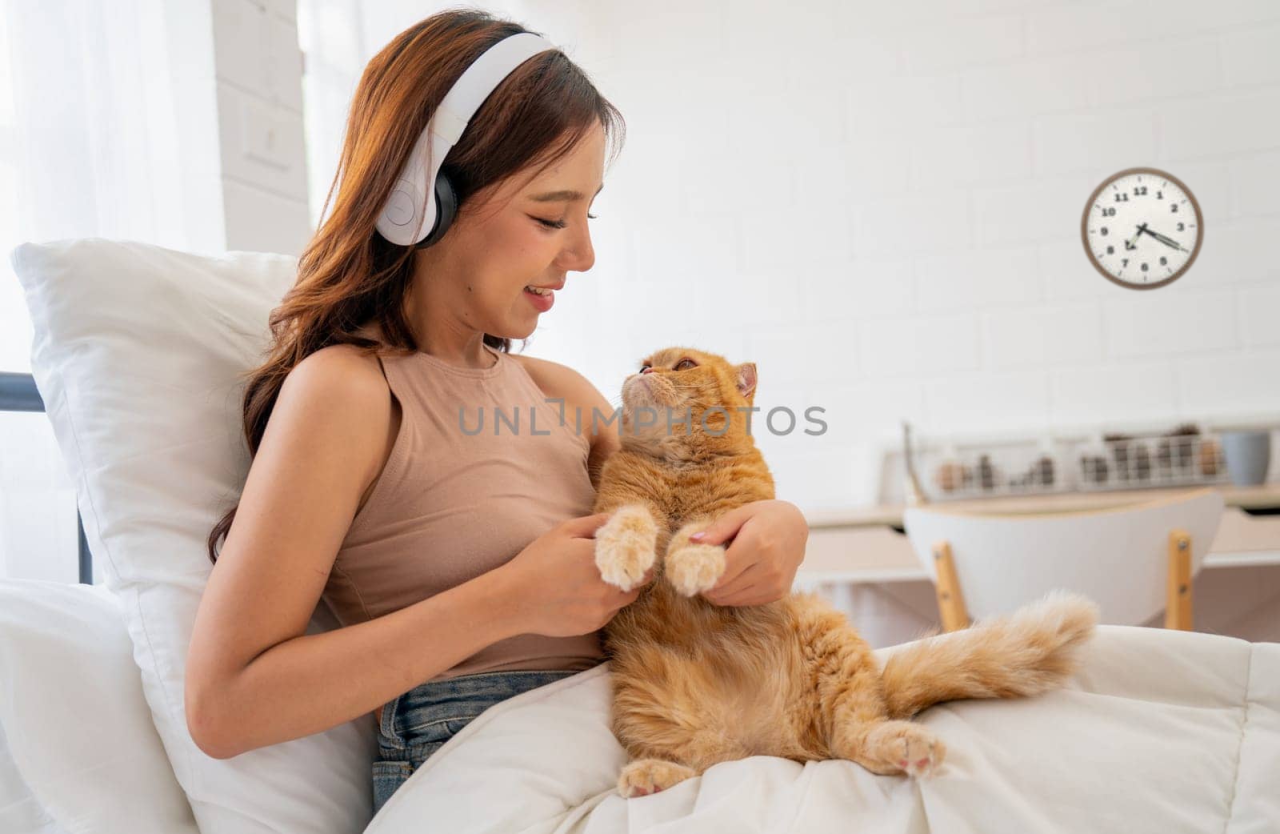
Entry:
7h20
